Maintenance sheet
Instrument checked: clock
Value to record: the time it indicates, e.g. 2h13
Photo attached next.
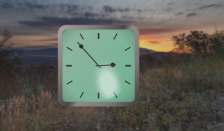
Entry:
2h53
